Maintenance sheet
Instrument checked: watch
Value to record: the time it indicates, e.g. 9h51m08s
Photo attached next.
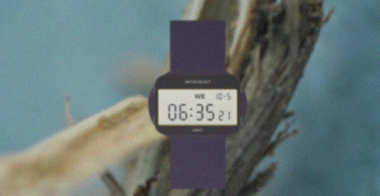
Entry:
6h35m21s
